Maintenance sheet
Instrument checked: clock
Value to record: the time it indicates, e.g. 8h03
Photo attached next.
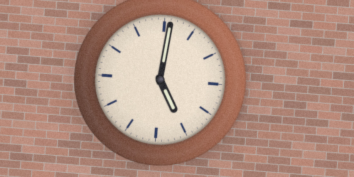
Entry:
5h01
